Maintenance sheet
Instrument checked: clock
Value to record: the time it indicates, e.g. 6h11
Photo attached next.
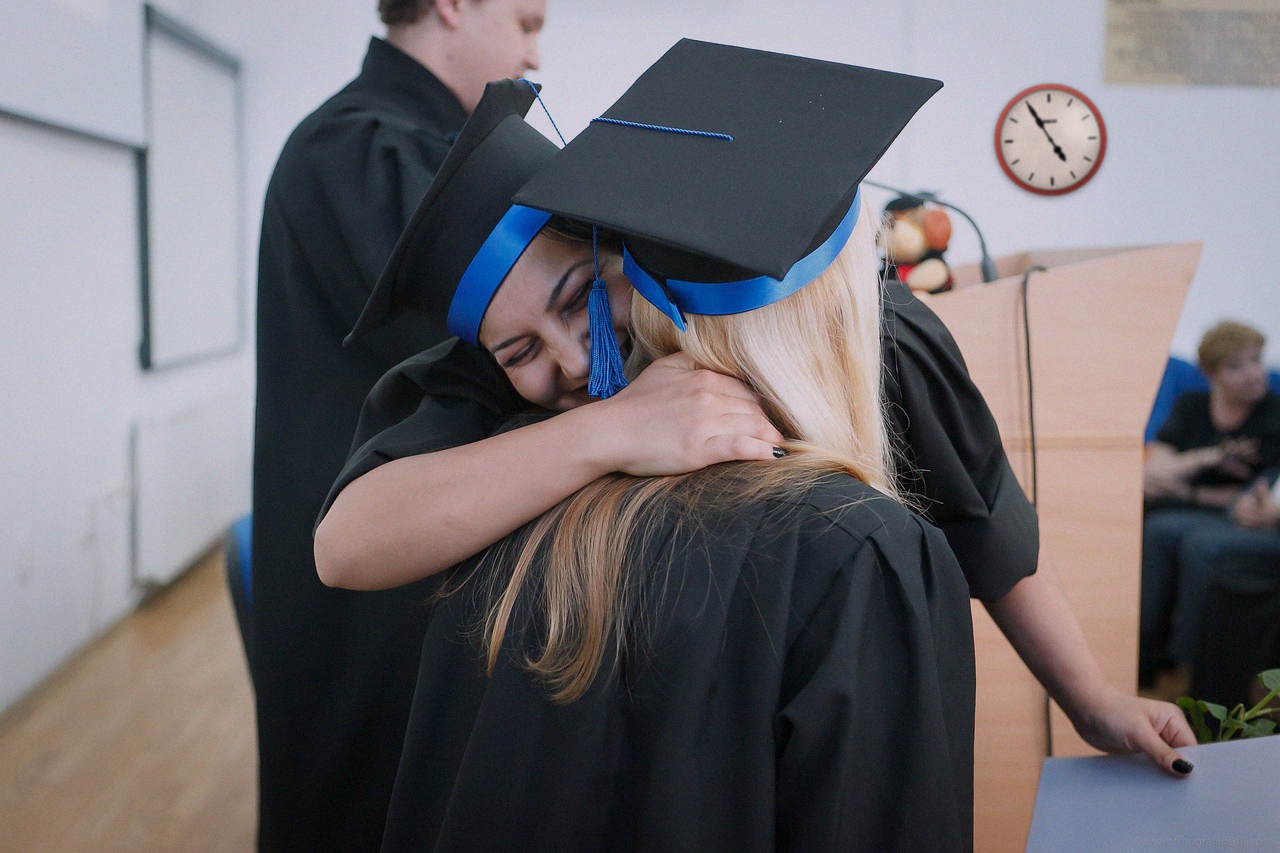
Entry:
4h55
